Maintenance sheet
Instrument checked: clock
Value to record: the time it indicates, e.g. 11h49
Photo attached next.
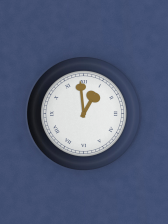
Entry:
12h59
